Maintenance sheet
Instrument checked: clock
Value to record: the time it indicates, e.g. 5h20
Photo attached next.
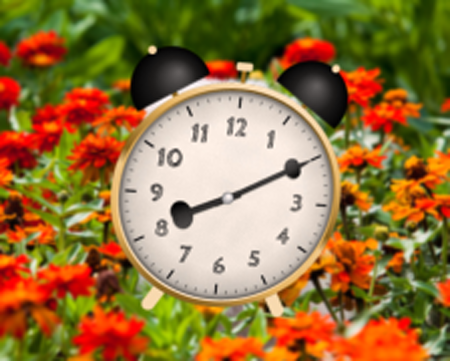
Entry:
8h10
